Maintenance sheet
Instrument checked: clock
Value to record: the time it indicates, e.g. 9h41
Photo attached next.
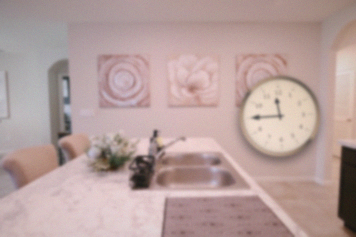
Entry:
11h45
